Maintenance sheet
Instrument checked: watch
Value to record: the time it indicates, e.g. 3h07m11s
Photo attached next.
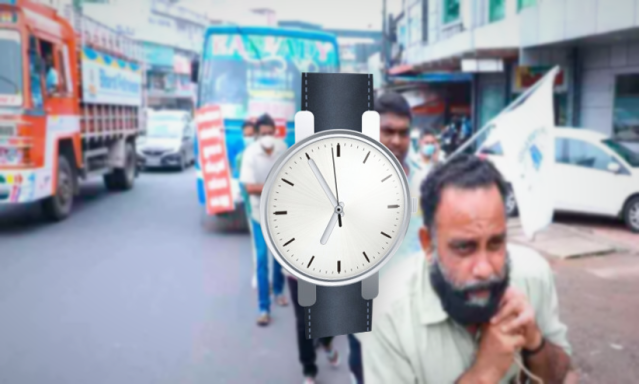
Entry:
6h54m59s
